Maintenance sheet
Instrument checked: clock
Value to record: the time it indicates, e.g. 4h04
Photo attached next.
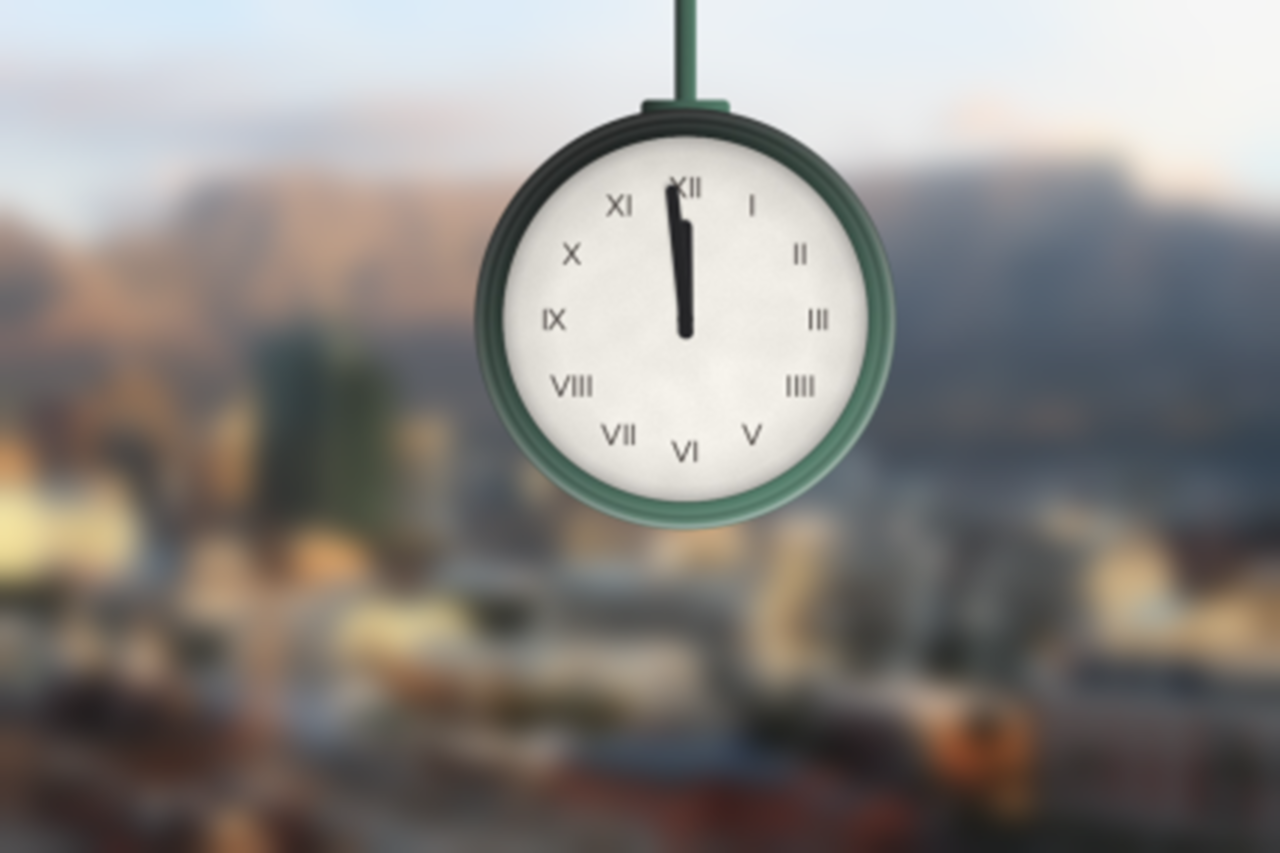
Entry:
11h59
